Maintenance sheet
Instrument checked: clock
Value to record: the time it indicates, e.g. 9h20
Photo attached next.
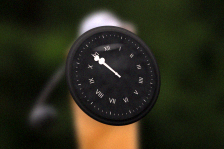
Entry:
10h54
